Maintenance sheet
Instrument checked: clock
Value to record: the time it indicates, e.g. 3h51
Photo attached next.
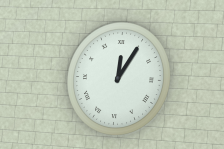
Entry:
12h05
